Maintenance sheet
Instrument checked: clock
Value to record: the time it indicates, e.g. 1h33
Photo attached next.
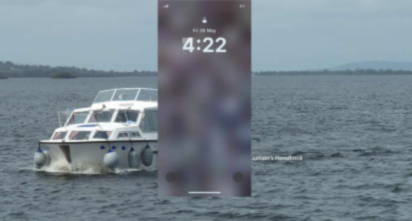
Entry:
4h22
